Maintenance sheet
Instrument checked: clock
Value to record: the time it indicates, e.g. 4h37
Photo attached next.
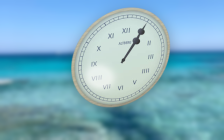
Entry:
1h05
